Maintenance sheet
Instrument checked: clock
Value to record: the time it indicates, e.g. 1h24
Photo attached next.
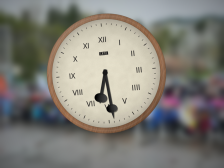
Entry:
6h29
